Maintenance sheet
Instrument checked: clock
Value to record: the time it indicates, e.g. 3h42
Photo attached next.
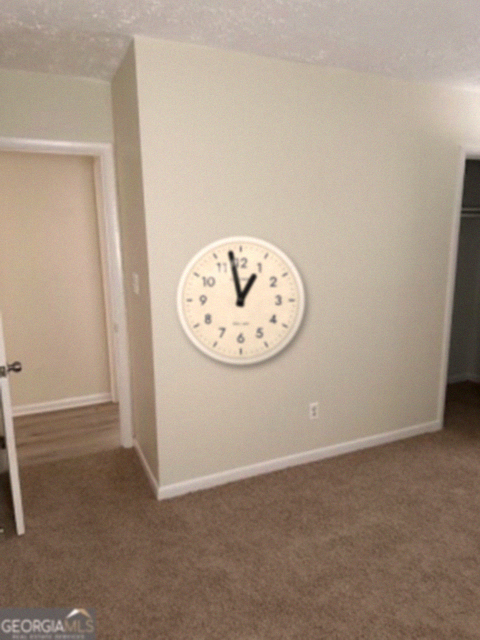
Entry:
12h58
